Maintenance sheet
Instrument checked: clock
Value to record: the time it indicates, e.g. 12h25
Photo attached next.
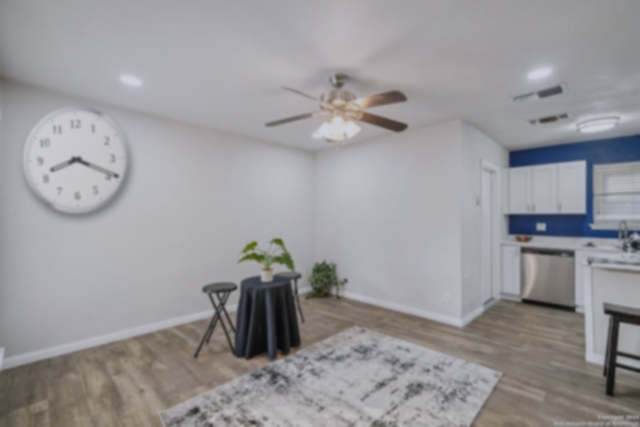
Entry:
8h19
